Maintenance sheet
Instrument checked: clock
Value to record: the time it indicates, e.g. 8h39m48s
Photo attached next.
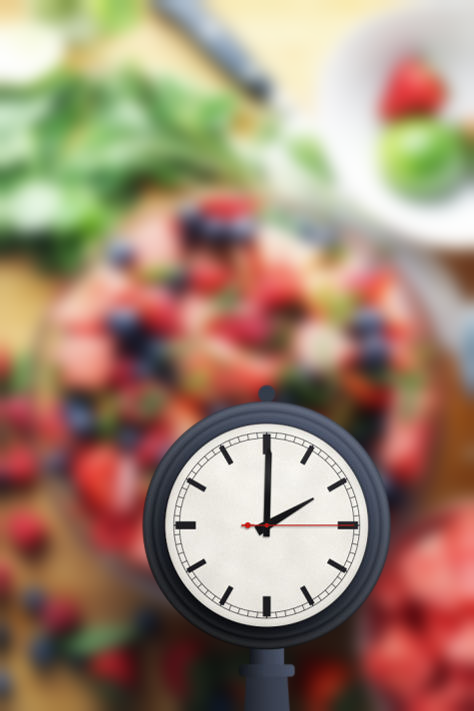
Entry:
2h00m15s
